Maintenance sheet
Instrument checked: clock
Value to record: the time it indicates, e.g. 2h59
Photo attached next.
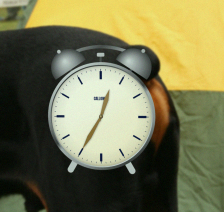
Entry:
12h35
